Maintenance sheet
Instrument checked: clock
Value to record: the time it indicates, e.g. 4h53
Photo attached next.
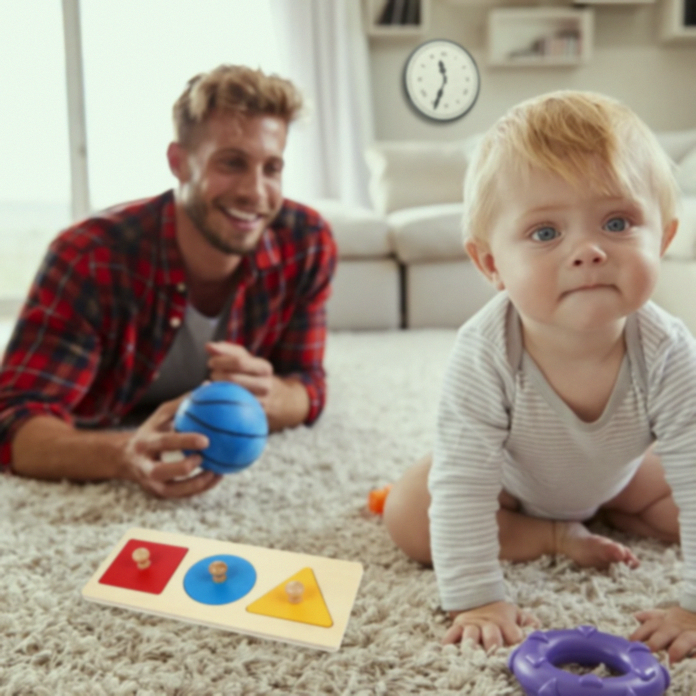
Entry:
11h34
